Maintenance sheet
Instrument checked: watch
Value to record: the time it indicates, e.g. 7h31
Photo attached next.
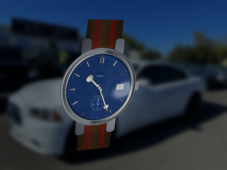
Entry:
10h26
